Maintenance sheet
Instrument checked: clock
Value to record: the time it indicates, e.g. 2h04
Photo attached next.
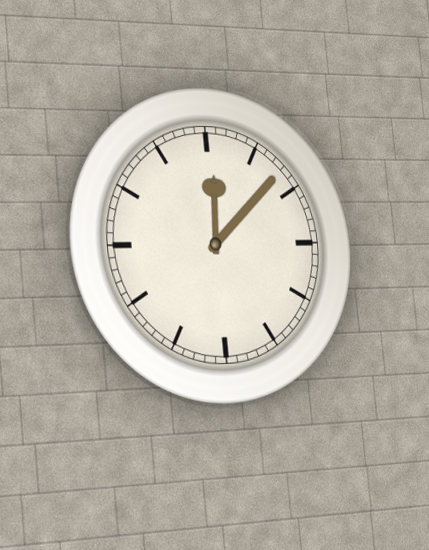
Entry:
12h08
